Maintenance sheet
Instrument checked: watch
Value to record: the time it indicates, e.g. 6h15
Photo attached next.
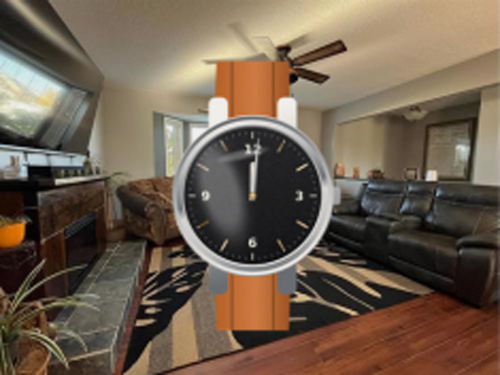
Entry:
12h01
